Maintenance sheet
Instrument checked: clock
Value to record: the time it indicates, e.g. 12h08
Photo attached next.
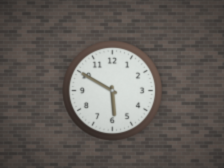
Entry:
5h50
